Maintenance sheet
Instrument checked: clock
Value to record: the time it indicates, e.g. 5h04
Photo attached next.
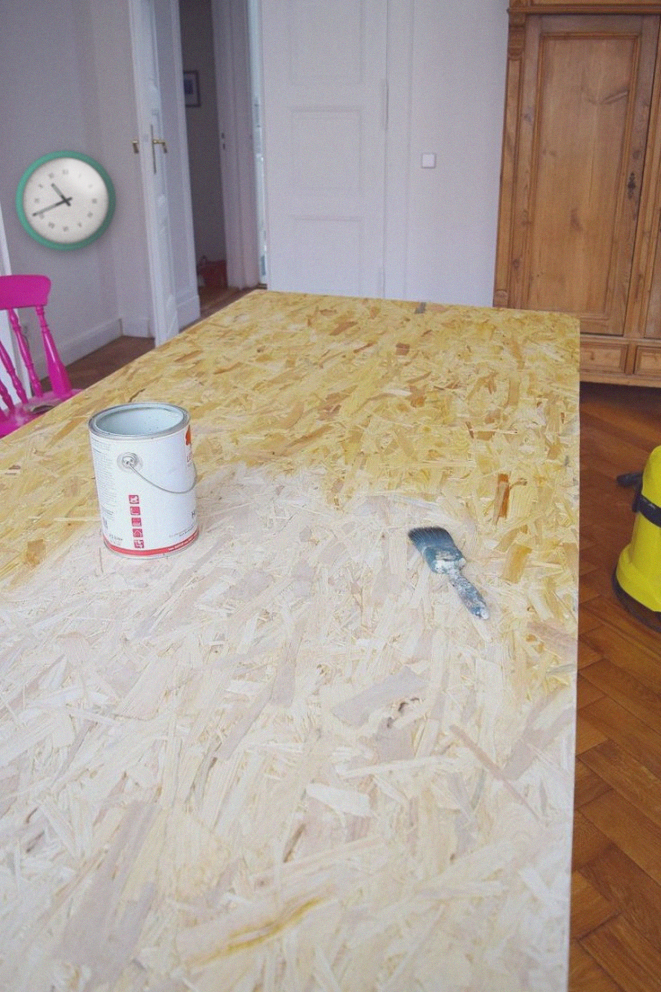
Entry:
10h41
